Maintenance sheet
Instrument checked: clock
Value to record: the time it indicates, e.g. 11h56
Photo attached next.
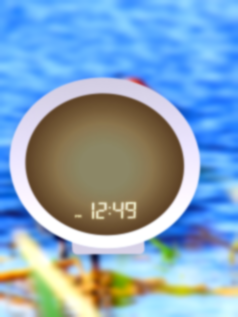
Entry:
12h49
